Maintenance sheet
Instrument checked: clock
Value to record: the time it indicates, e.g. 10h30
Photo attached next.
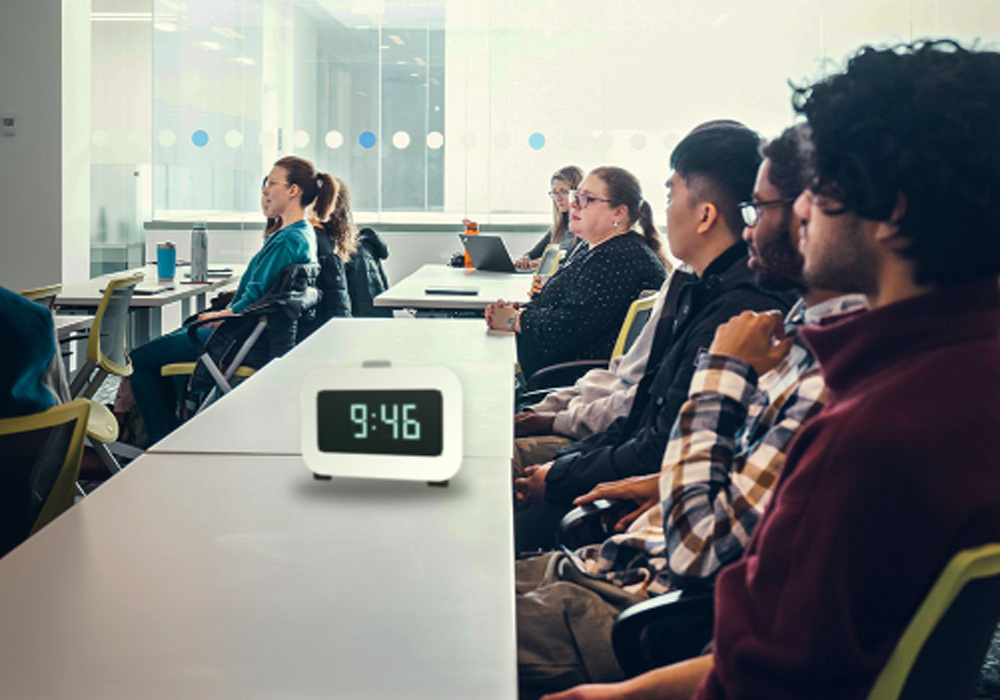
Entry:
9h46
